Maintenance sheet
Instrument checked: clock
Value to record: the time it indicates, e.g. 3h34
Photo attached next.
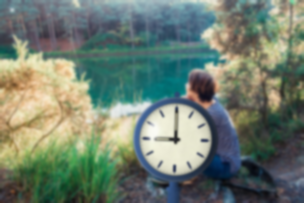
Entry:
9h00
